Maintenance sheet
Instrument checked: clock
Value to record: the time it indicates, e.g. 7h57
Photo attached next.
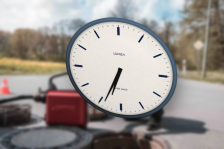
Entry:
6h34
